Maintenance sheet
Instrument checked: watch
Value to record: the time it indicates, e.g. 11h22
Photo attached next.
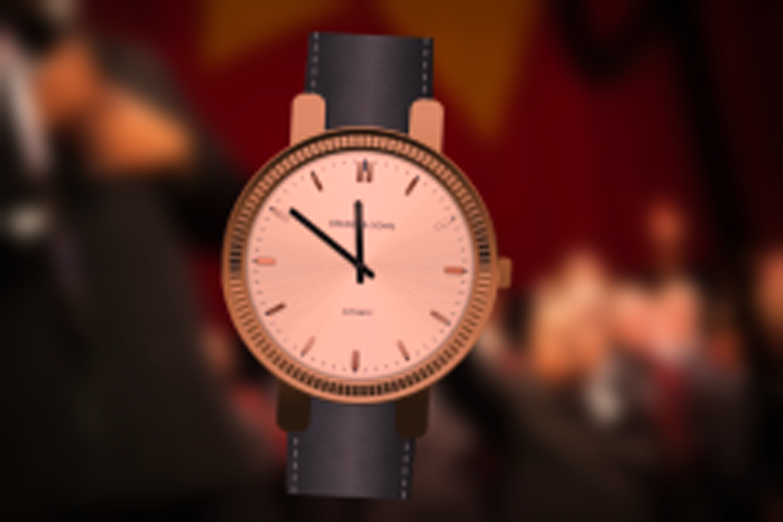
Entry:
11h51
